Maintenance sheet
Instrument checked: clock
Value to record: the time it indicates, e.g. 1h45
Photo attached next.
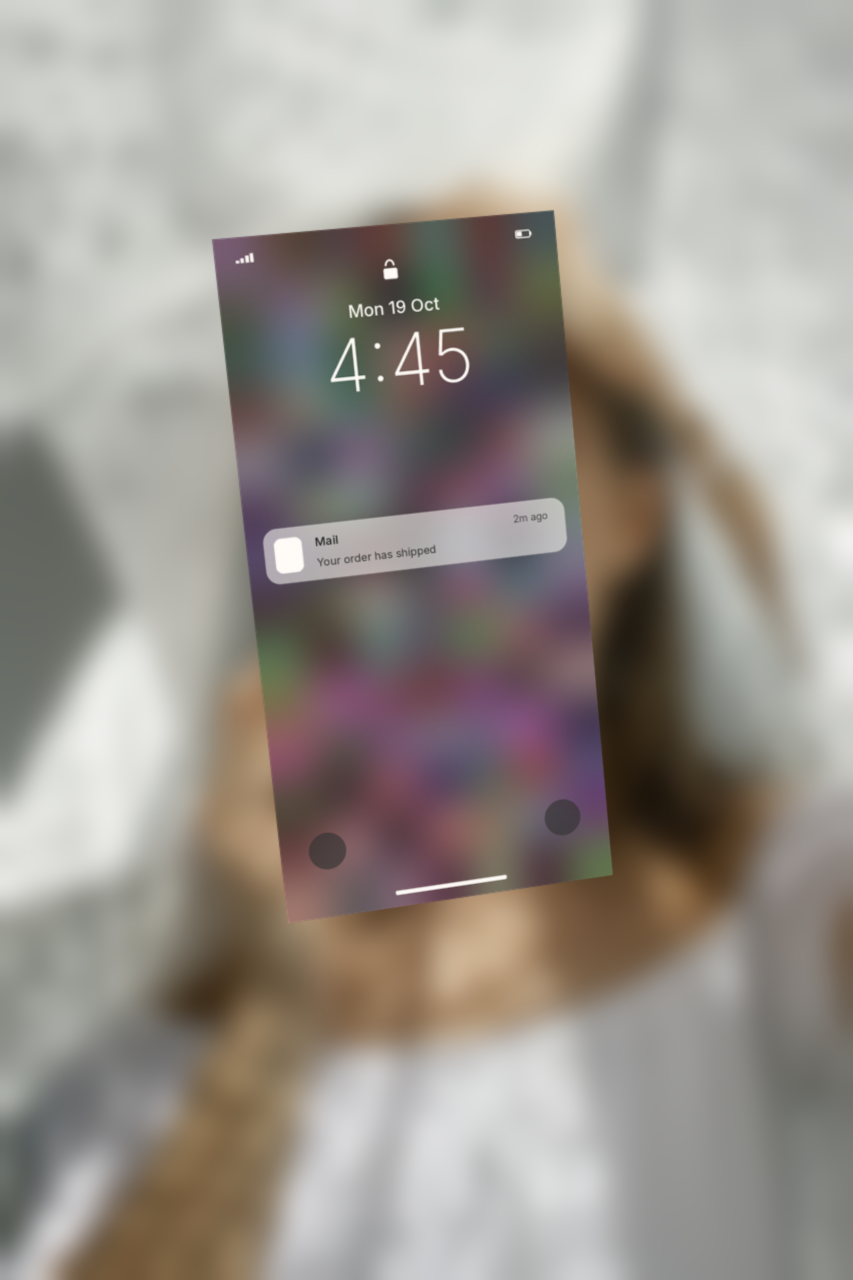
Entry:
4h45
